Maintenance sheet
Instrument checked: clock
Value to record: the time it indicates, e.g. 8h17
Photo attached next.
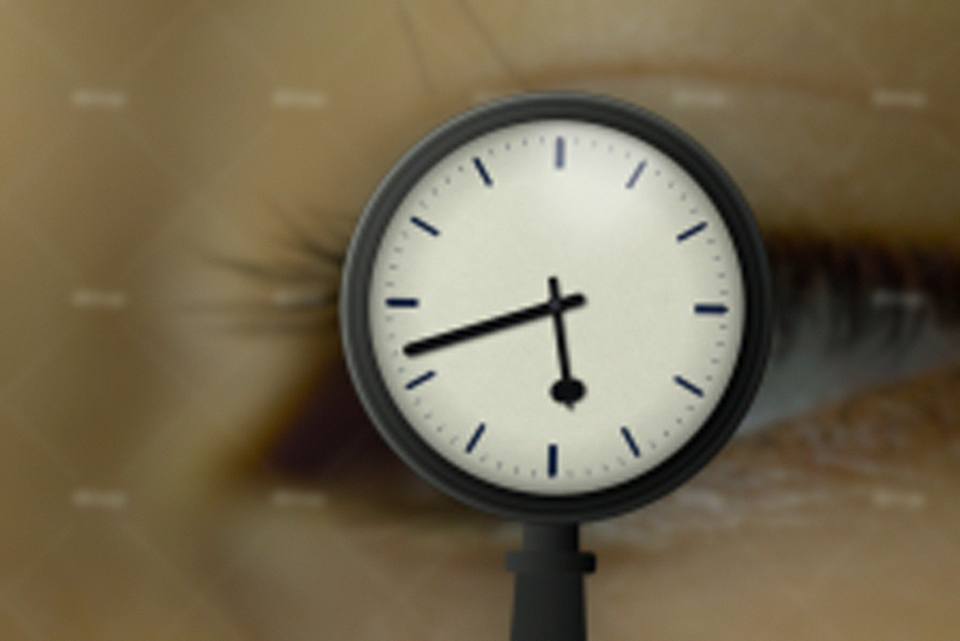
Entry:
5h42
